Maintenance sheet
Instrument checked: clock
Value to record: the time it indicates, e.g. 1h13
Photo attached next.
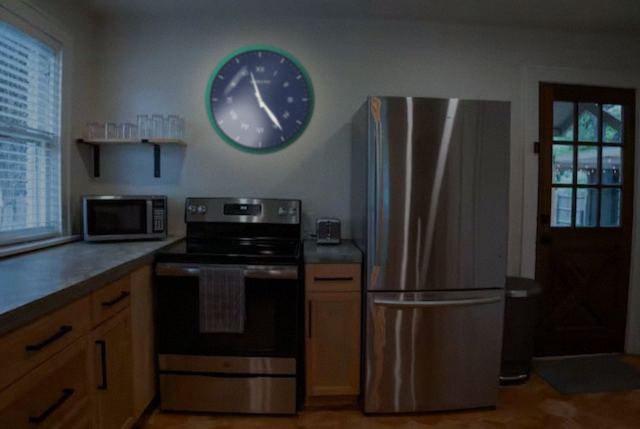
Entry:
11h24
